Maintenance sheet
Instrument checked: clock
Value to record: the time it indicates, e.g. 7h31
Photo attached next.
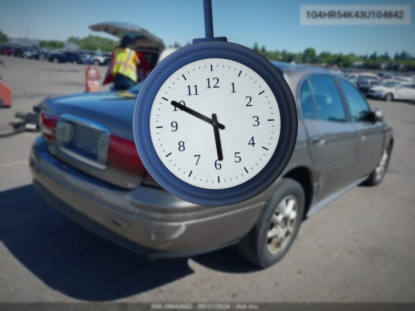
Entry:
5h50
